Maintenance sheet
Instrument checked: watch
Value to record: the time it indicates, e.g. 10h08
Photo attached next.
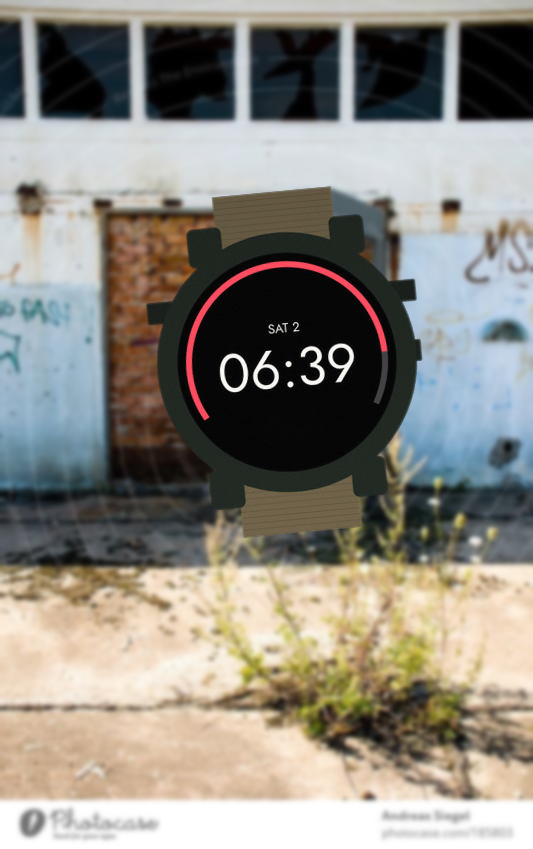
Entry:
6h39
